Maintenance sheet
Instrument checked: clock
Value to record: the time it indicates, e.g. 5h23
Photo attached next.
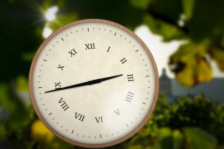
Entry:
2h44
